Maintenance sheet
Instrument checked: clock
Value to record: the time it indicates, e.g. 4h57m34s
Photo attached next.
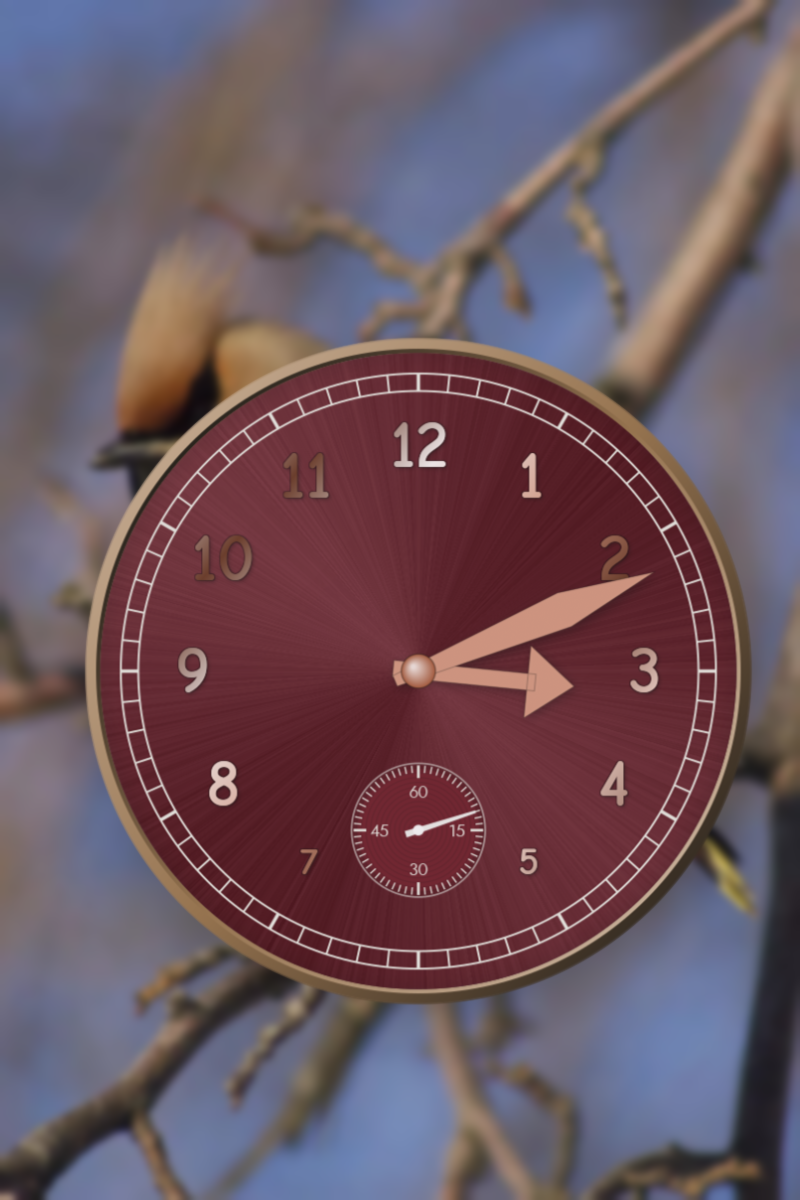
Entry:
3h11m12s
